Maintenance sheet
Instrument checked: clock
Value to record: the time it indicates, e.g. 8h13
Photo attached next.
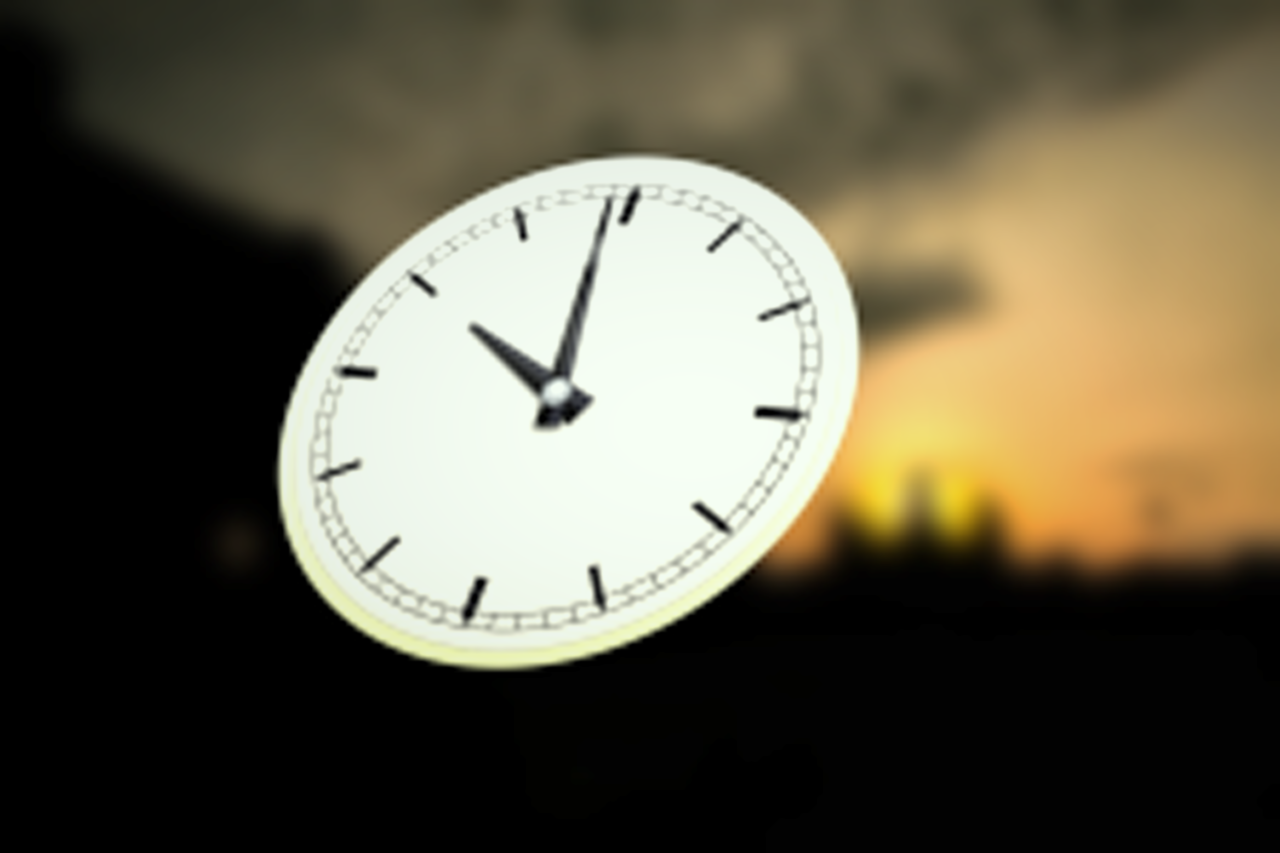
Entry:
9h59
